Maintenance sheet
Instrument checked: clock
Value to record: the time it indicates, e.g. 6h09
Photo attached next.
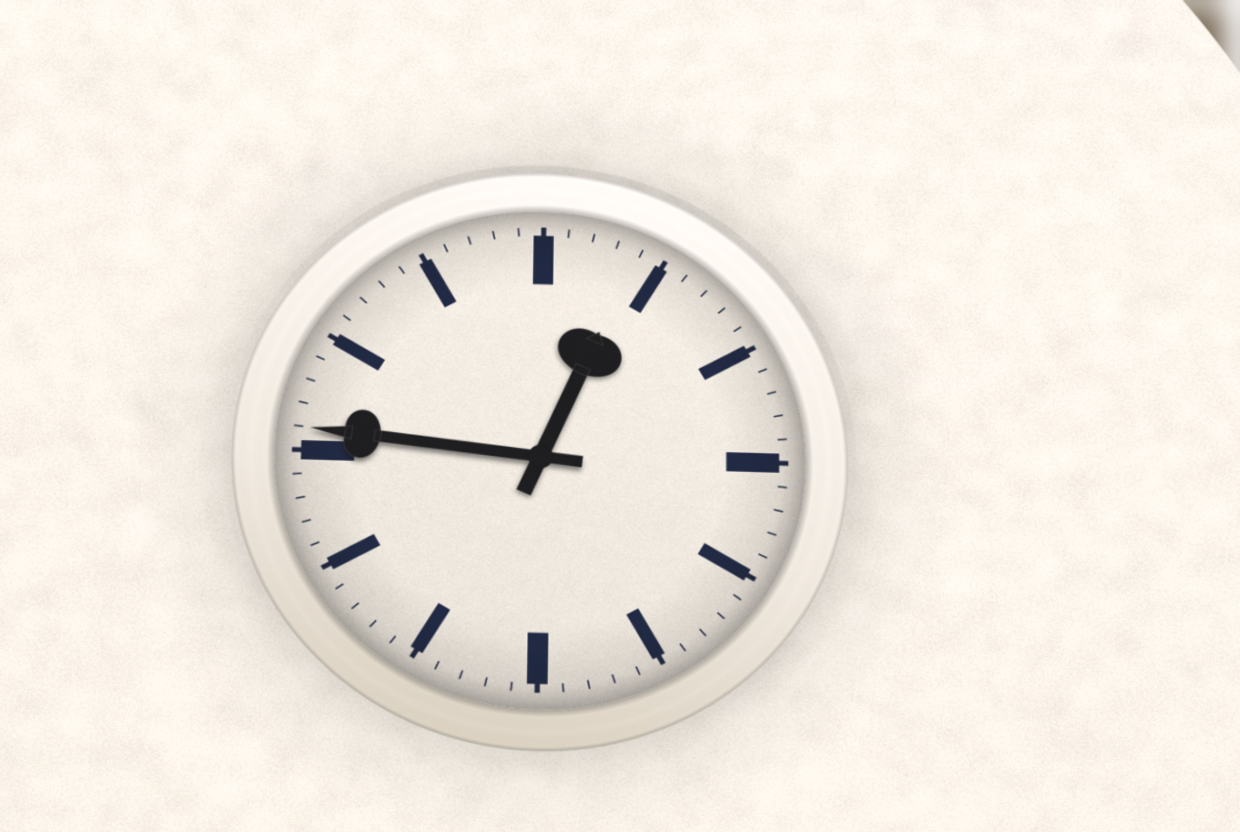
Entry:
12h46
